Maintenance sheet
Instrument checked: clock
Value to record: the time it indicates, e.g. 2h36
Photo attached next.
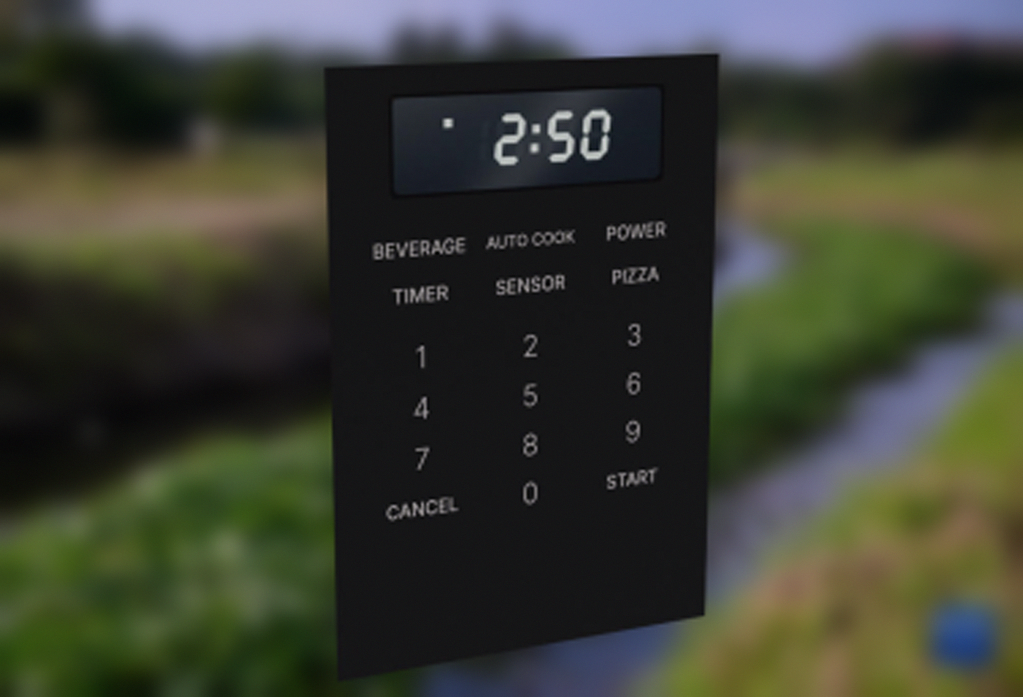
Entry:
2h50
